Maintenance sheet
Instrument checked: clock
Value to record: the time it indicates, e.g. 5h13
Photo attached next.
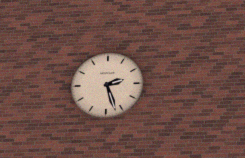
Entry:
2h27
